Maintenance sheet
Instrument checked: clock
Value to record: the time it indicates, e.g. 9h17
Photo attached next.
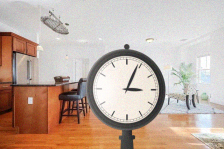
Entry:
3h04
